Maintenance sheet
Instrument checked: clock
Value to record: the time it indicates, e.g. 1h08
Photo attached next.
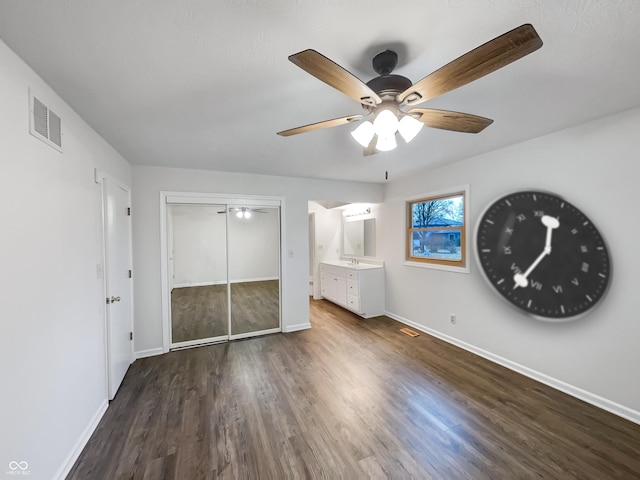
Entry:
12h38
